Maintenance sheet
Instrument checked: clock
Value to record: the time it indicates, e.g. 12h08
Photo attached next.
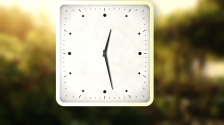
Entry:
12h28
